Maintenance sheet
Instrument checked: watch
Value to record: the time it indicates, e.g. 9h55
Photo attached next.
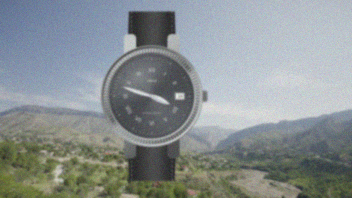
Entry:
3h48
